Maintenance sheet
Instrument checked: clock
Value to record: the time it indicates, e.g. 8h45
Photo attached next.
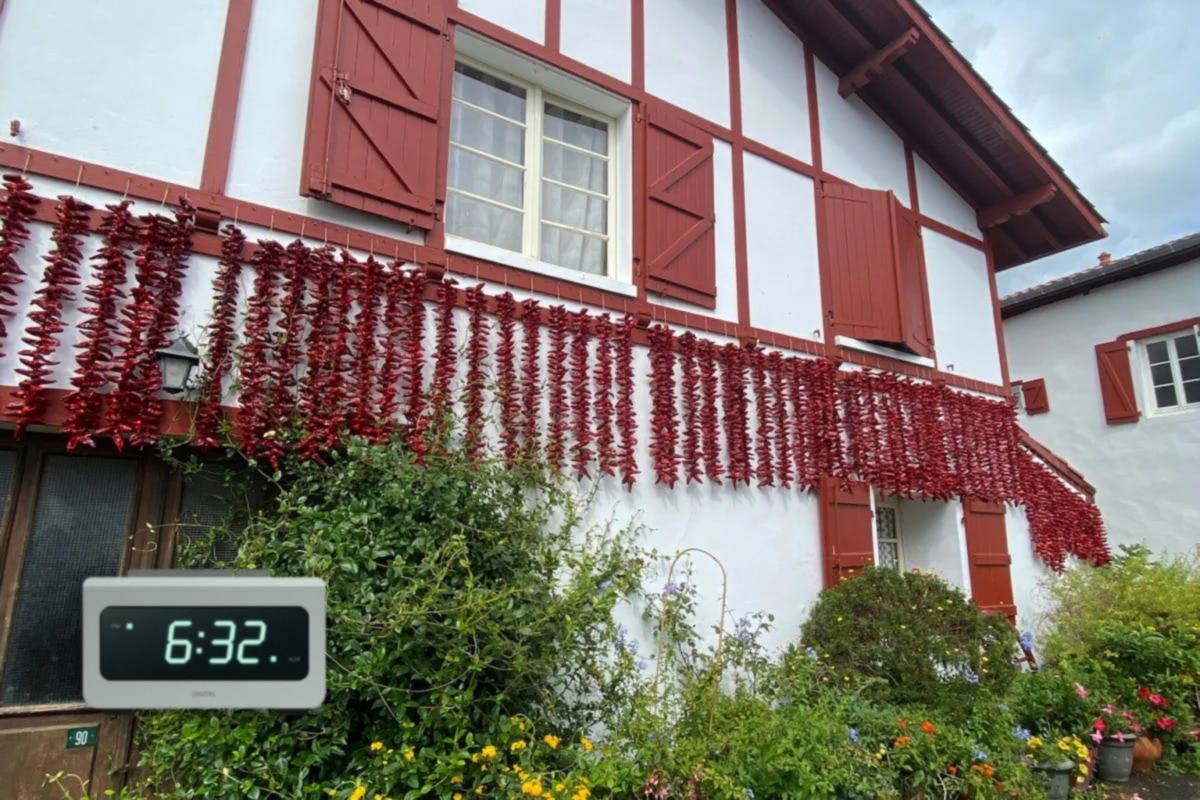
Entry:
6h32
